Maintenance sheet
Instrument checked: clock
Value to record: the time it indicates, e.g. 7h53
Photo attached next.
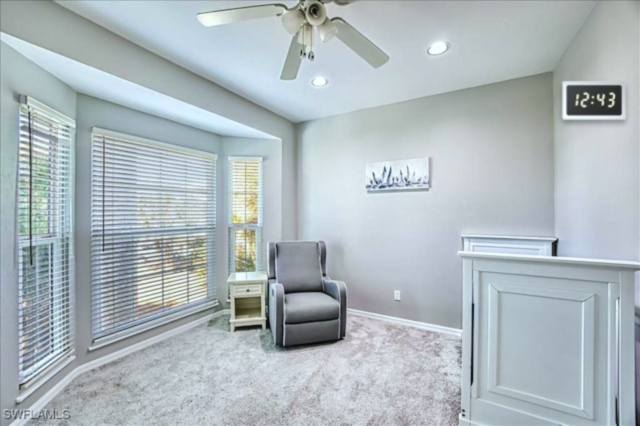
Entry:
12h43
